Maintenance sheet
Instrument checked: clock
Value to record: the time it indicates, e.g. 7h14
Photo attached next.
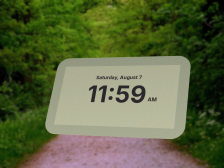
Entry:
11h59
